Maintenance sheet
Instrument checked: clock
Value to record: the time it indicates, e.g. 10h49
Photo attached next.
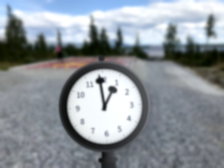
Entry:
12h59
